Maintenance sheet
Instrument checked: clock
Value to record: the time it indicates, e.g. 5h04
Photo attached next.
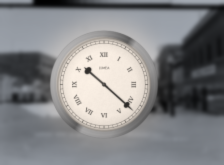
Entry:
10h22
